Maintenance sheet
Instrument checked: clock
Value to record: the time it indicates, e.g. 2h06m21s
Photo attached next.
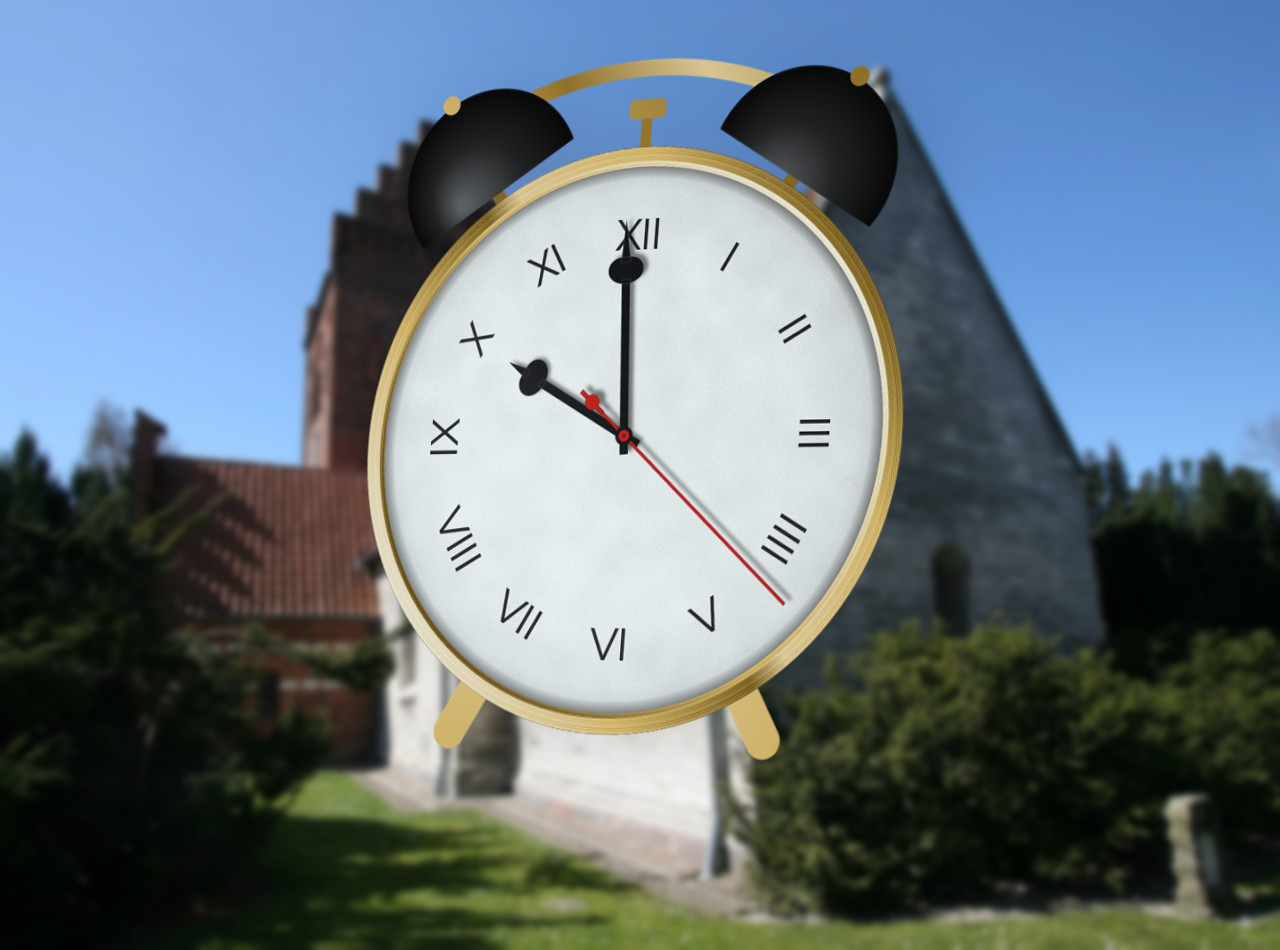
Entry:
9h59m22s
